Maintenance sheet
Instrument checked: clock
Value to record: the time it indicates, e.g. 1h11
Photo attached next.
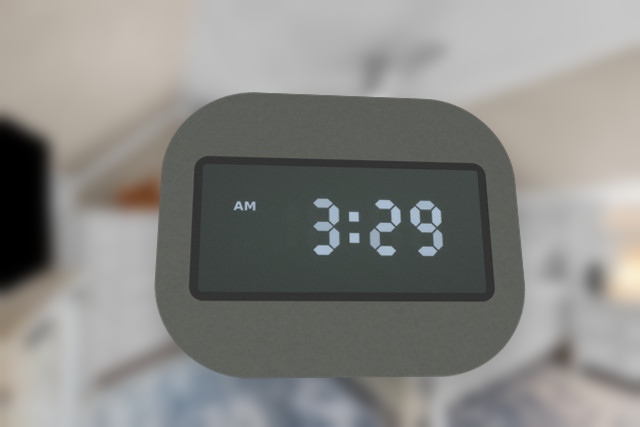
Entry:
3h29
